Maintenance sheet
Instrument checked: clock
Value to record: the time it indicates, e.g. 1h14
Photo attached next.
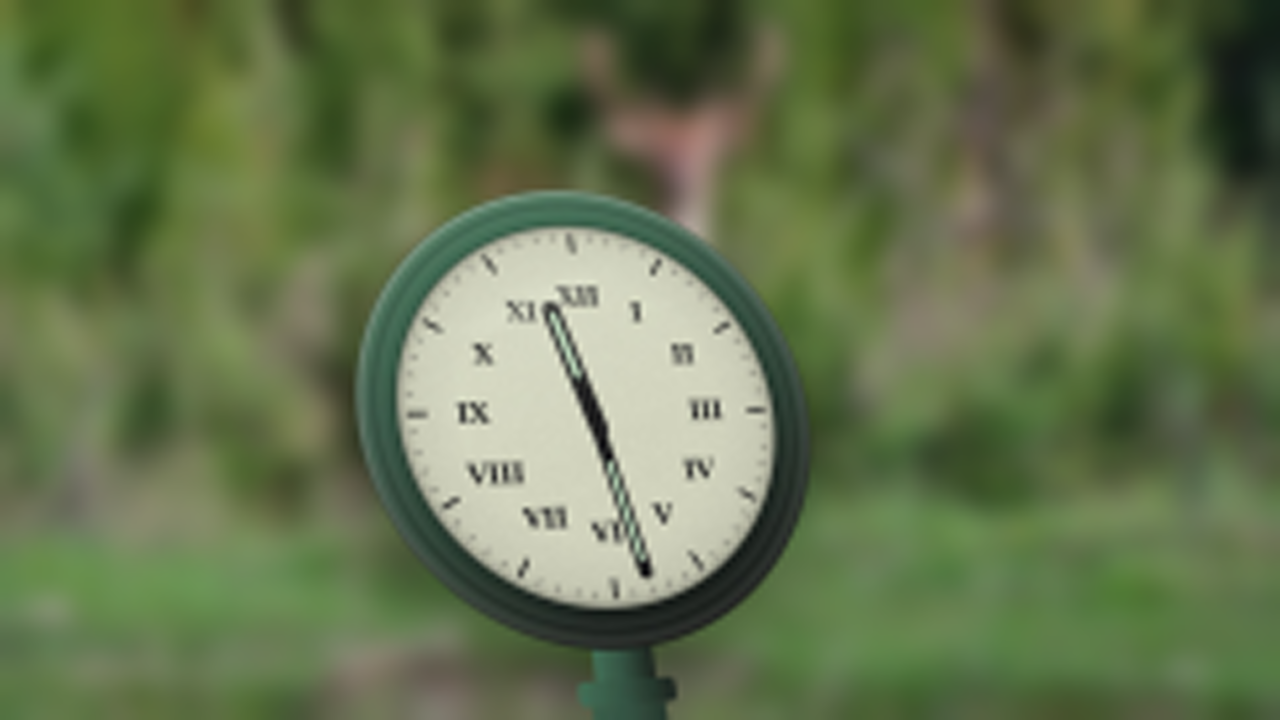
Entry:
11h28
